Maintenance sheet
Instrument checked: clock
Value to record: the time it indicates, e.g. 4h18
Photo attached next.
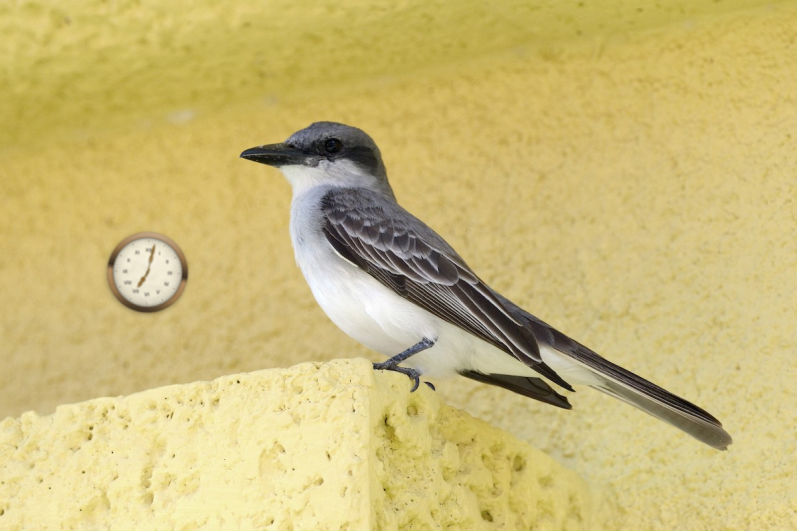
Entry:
7h02
